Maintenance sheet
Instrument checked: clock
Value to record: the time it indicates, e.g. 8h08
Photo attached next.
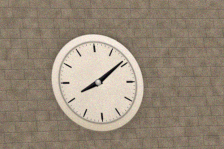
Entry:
8h09
